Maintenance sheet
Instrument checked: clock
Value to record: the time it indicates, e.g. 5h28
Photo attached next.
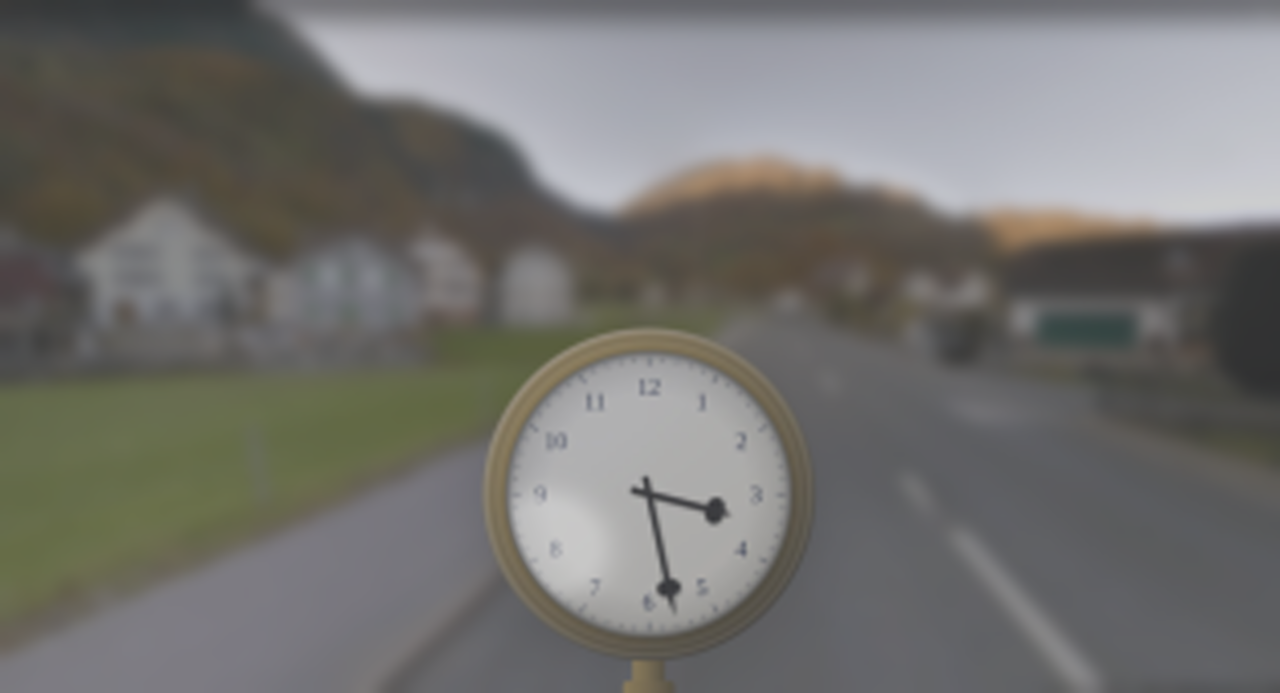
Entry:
3h28
